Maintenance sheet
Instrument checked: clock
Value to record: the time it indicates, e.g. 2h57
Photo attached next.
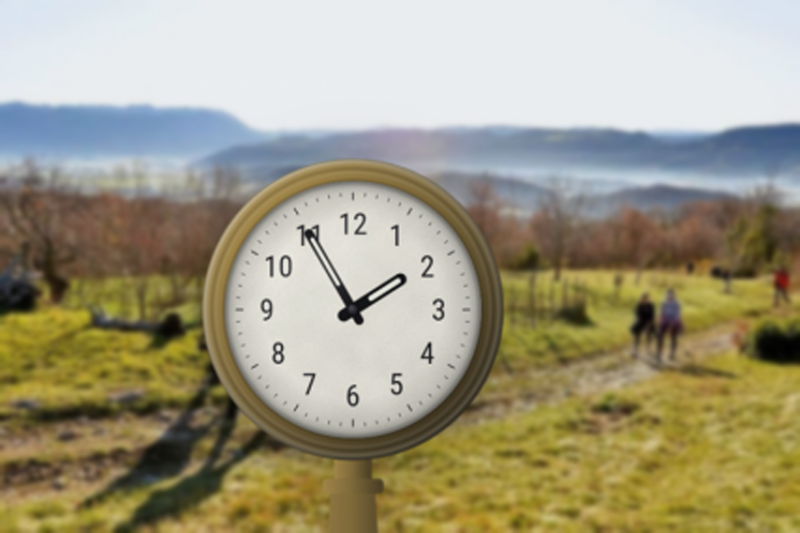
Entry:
1h55
